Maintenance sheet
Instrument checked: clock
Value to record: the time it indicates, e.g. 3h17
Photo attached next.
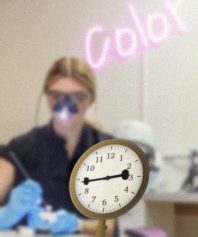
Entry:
2h44
